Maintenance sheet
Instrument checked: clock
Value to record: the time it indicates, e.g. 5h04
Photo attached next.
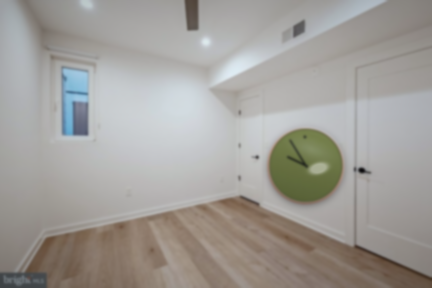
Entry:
9h55
